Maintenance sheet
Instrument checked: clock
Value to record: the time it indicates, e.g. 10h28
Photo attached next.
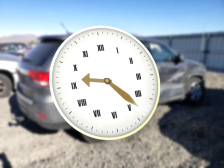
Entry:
9h23
